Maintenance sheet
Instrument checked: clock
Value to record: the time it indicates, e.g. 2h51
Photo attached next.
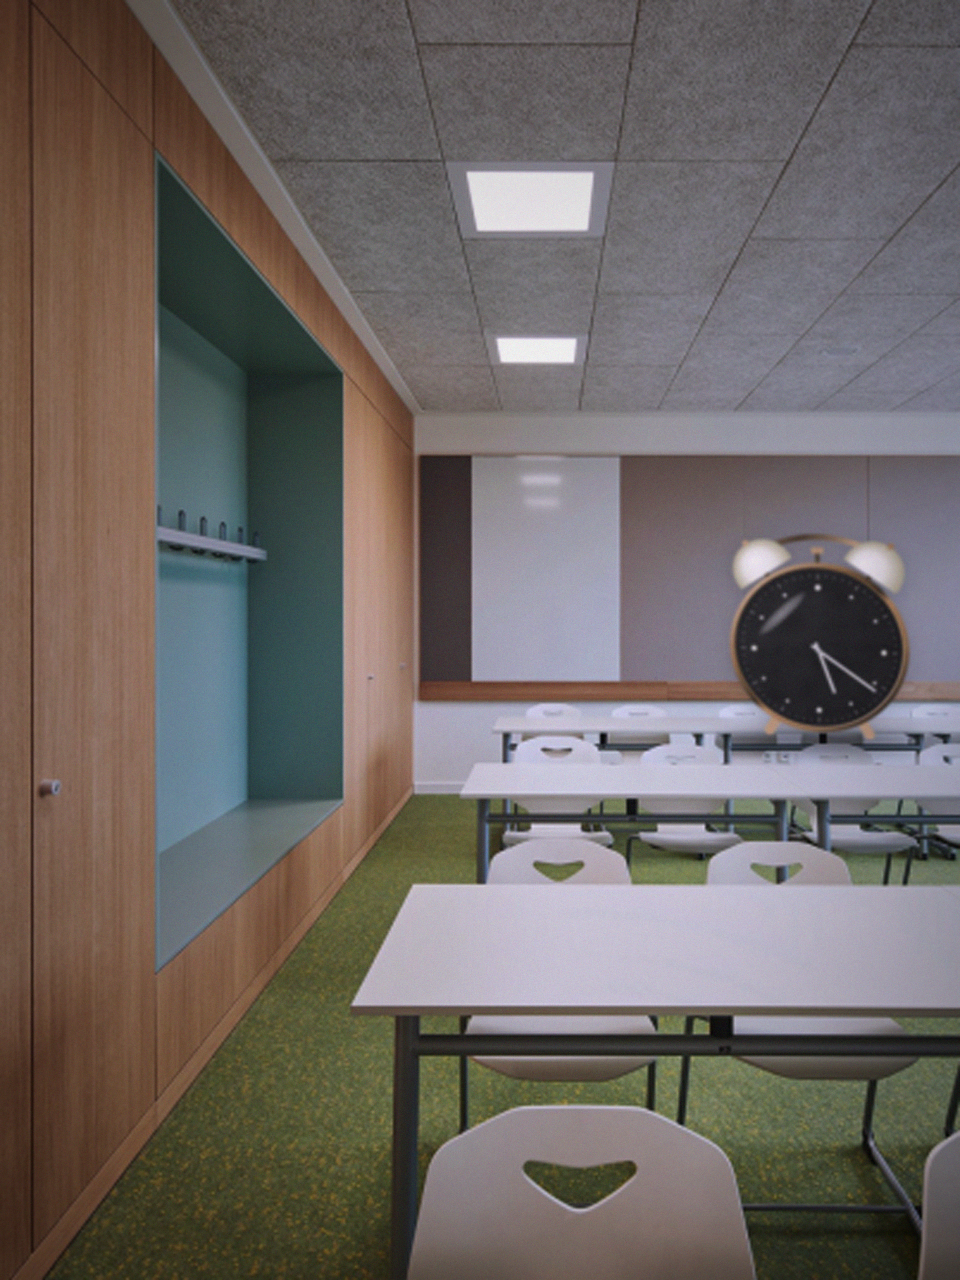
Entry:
5h21
